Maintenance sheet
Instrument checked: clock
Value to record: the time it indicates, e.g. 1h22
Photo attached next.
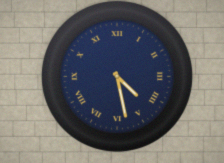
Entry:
4h28
